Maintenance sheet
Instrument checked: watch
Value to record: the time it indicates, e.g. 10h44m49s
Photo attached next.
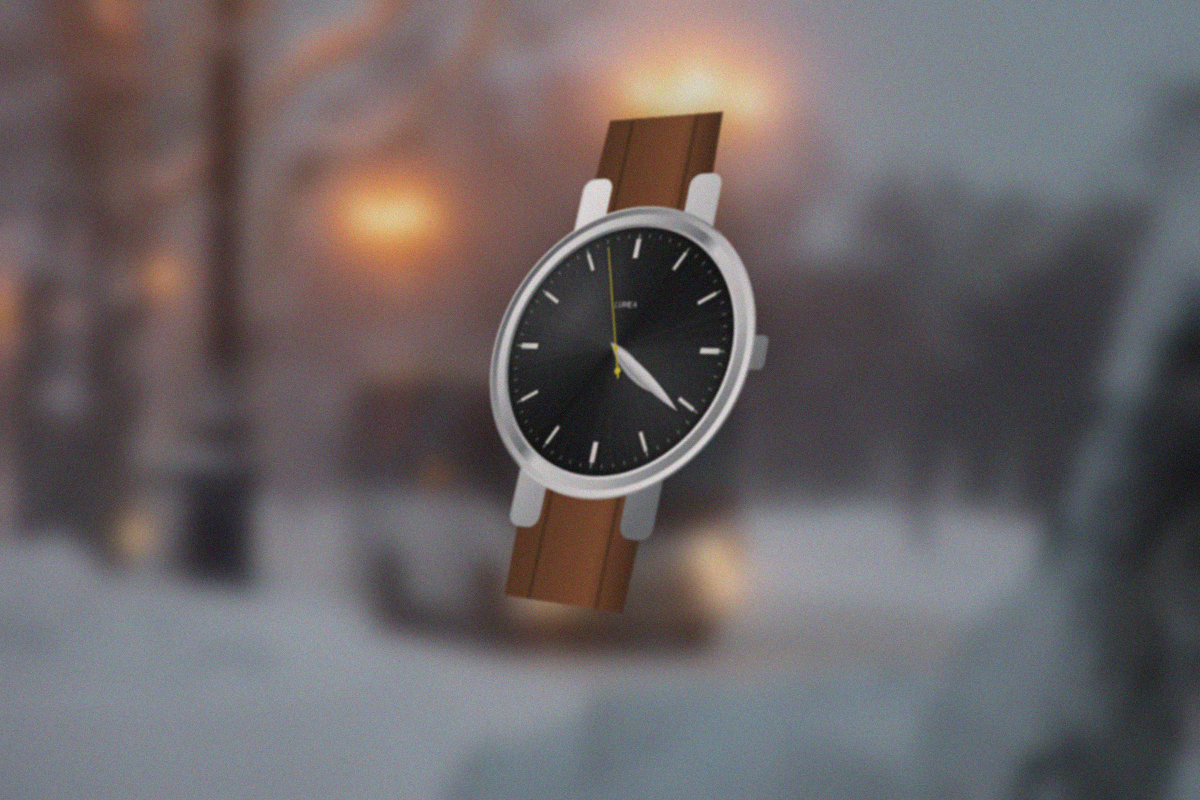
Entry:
4h20m57s
